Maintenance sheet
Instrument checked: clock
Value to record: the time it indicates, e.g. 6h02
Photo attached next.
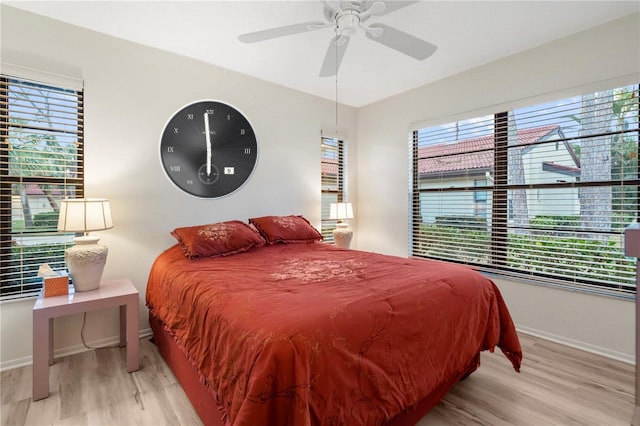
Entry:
5h59
